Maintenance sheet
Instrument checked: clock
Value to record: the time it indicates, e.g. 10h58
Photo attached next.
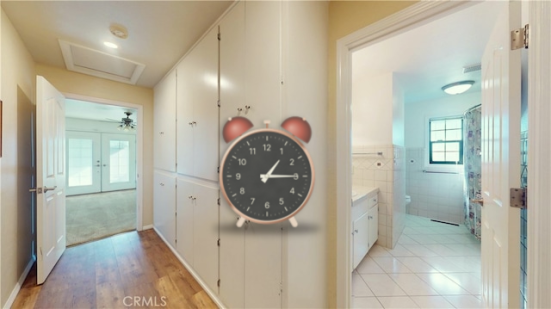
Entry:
1h15
